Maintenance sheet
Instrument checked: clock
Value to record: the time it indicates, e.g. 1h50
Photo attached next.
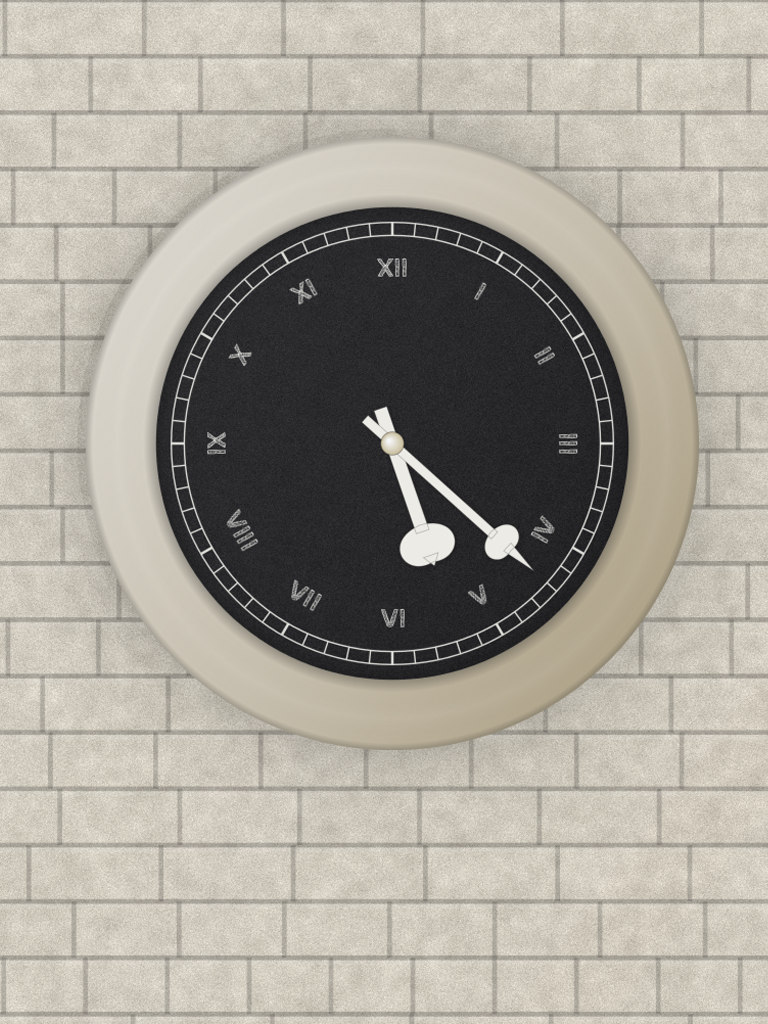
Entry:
5h22
